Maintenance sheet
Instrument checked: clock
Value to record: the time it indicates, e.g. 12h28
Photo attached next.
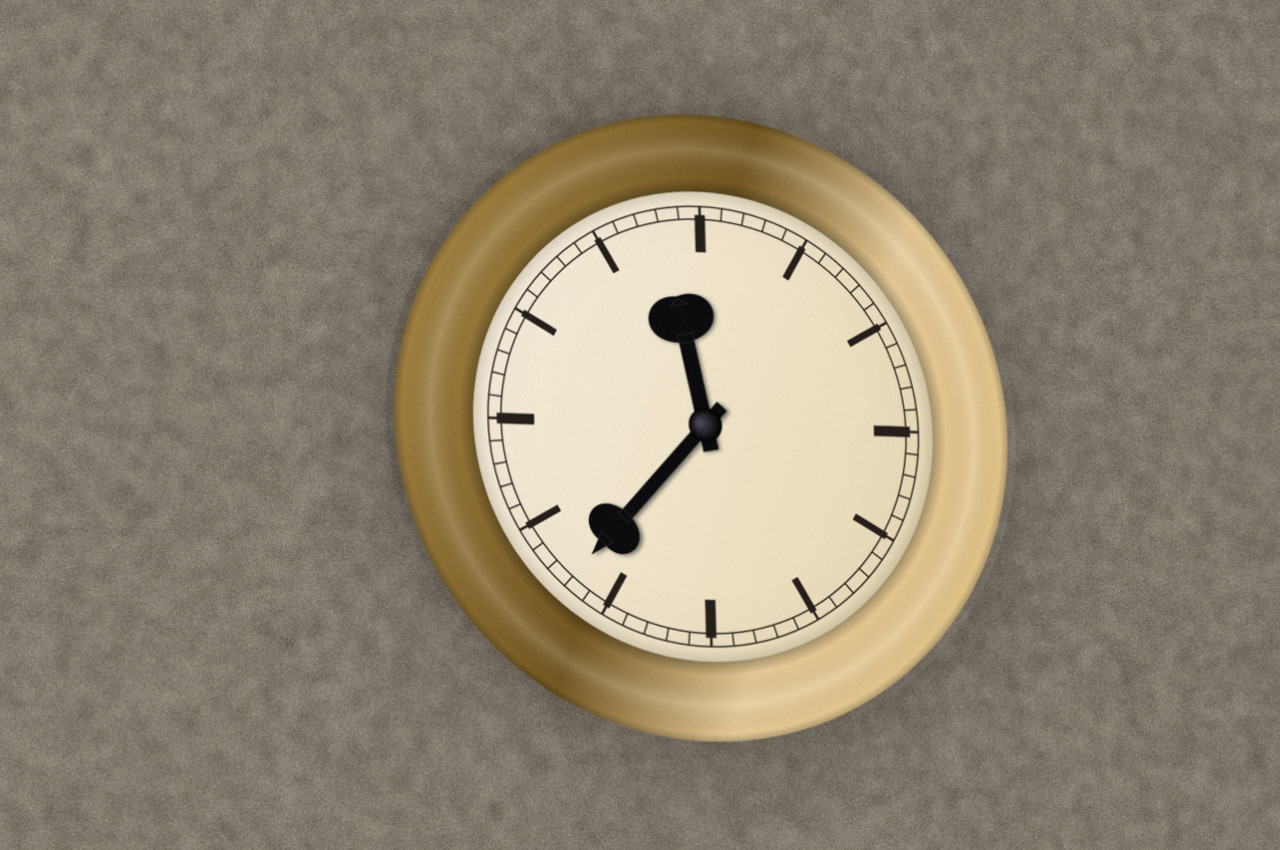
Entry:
11h37
